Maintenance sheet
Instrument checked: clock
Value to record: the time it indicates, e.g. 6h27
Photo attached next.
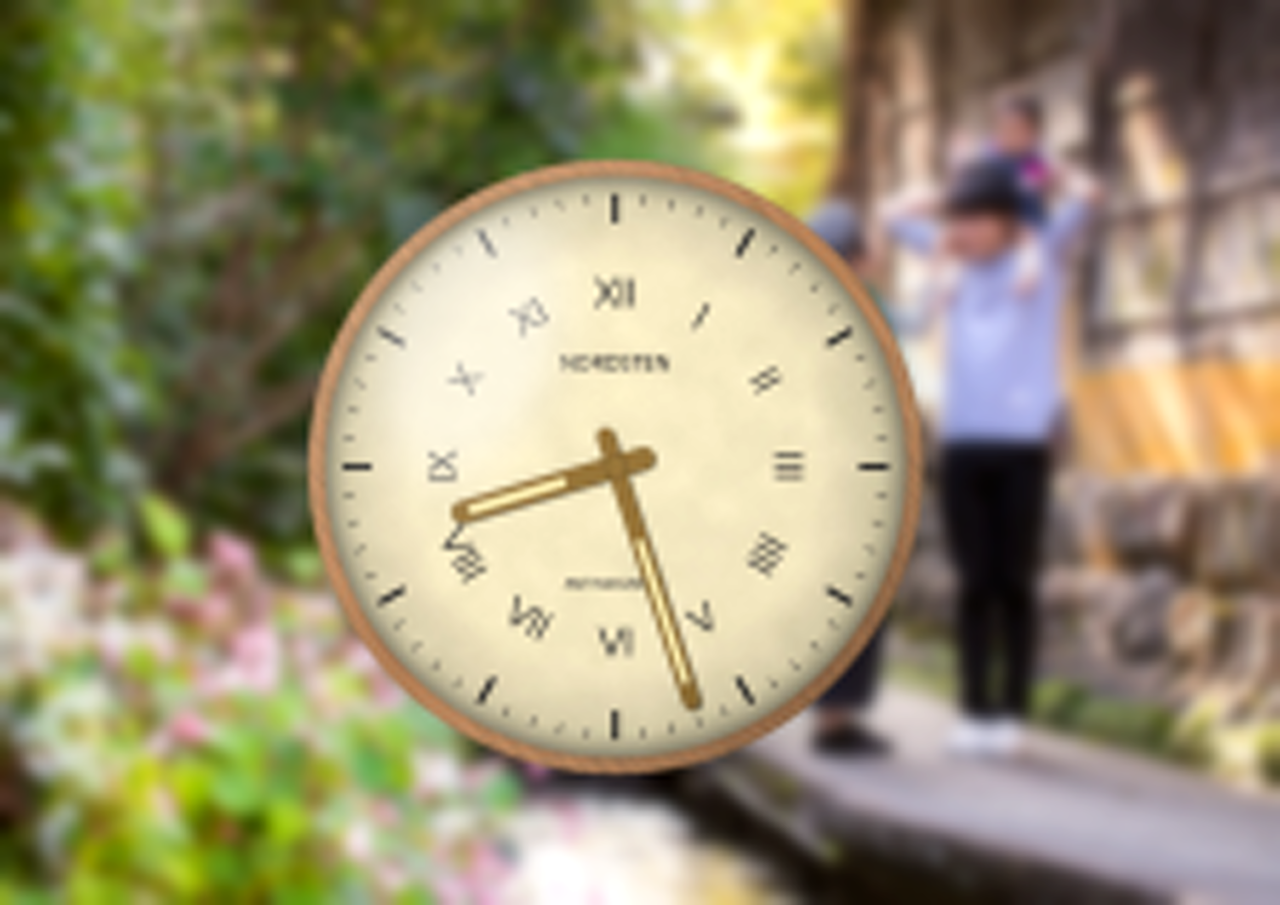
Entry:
8h27
